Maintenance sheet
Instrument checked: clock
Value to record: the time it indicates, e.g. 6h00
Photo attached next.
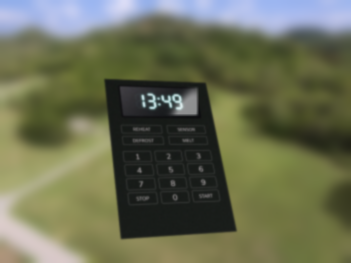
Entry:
13h49
